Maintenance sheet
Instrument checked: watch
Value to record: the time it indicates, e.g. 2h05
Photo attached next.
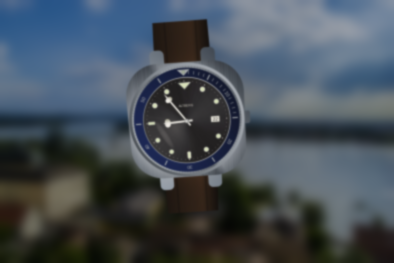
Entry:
8h54
